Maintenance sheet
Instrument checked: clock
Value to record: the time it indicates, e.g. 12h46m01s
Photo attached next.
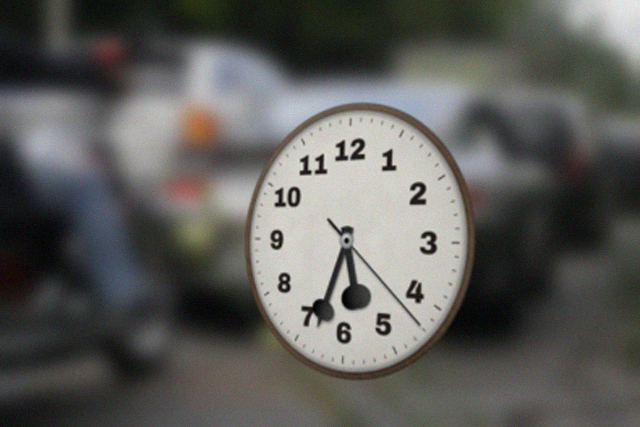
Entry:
5h33m22s
